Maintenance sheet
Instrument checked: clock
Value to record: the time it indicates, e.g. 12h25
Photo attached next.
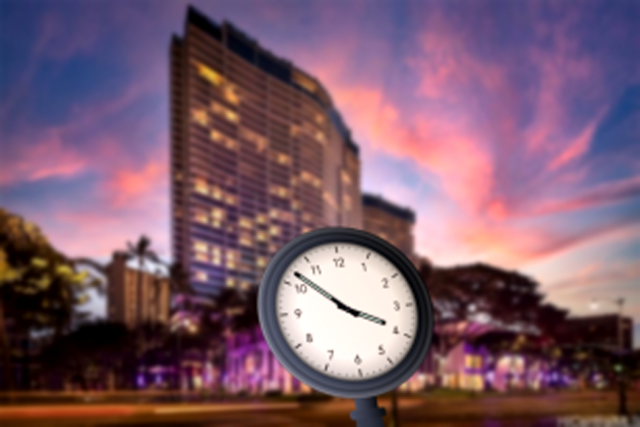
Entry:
3h52
